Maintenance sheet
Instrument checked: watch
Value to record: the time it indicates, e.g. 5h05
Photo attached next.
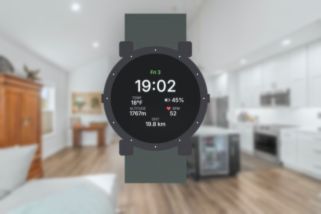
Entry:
19h02
